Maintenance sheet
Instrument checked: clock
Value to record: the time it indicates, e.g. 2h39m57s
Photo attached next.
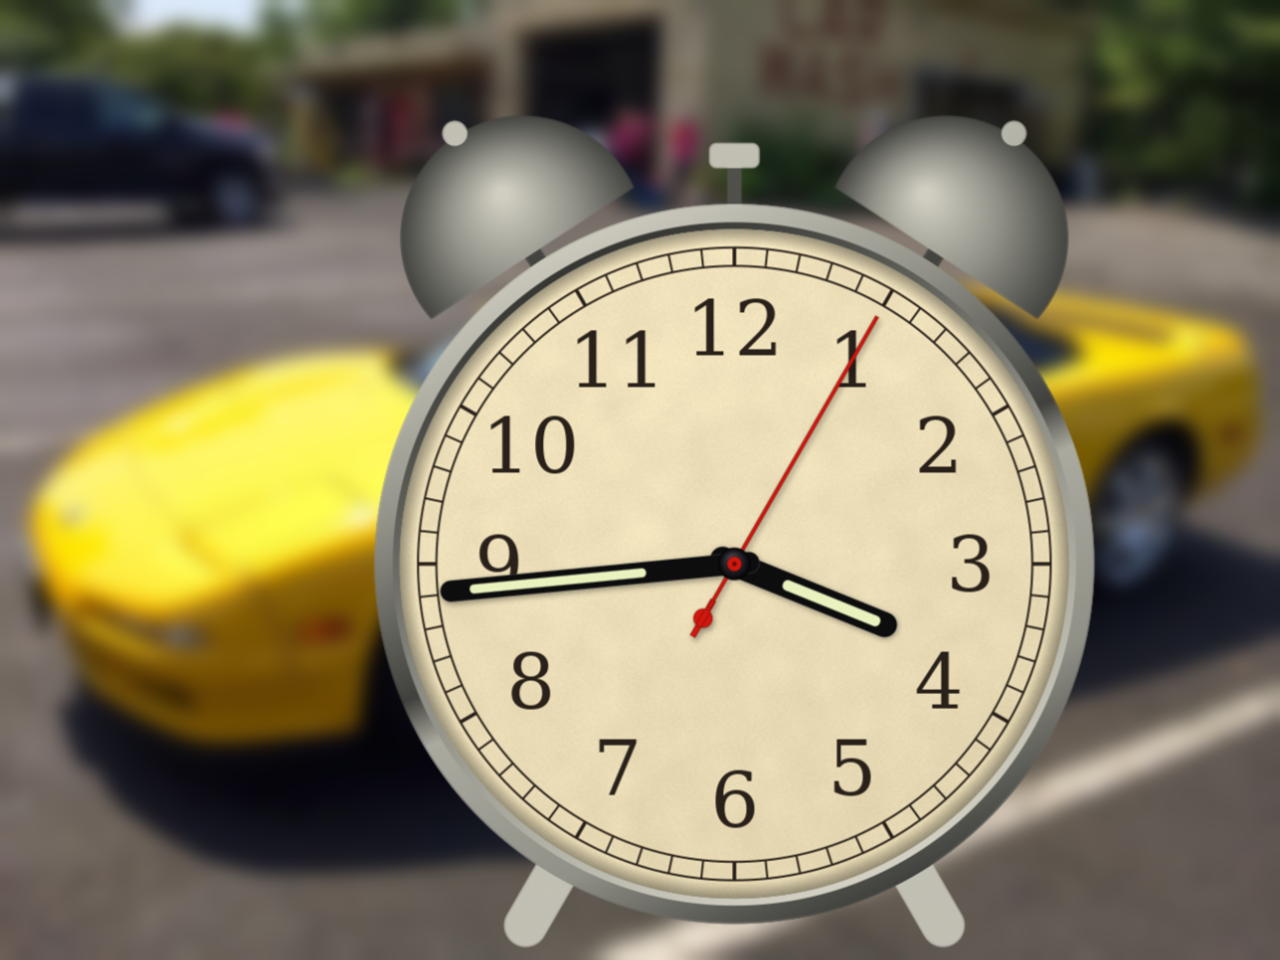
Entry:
3h44m05s
